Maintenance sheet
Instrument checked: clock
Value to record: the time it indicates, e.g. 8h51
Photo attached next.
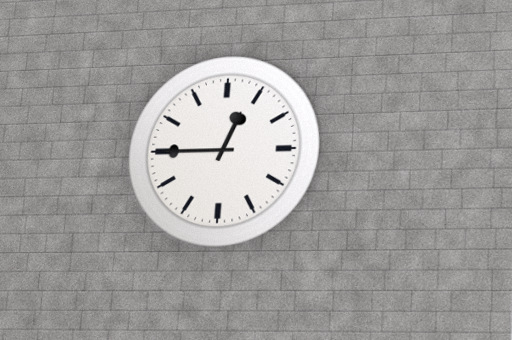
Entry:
12h45
